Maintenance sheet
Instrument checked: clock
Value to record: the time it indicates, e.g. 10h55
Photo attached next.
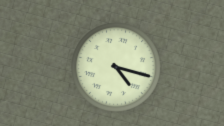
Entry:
4h15
